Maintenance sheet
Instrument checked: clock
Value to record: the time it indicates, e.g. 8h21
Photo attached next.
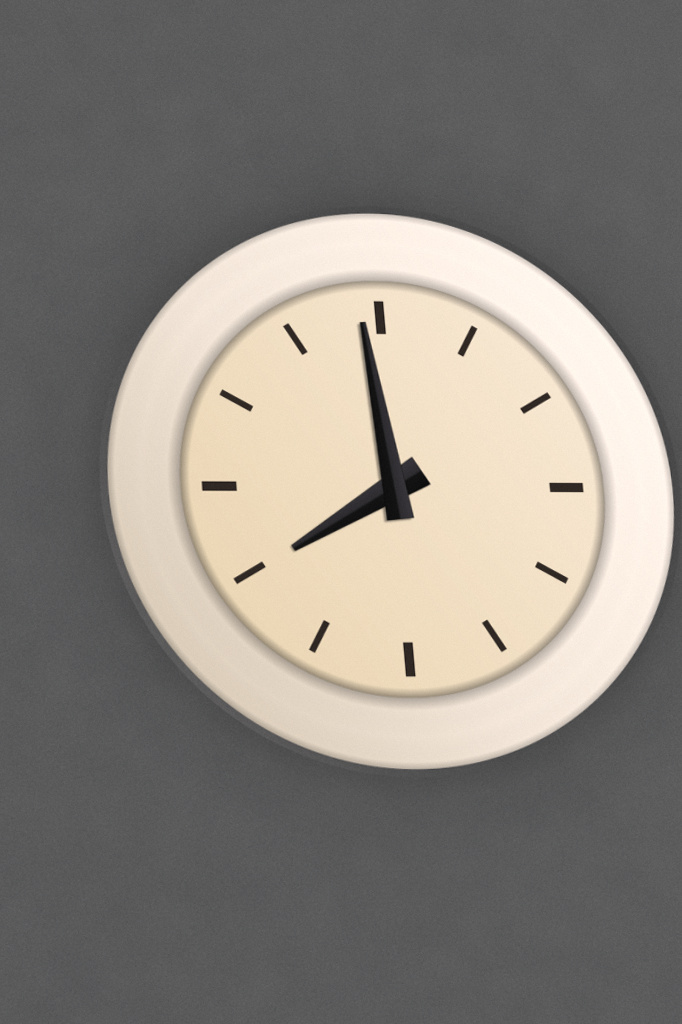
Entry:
7h59
